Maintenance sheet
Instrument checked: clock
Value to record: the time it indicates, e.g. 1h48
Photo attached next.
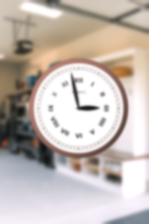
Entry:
2h58
